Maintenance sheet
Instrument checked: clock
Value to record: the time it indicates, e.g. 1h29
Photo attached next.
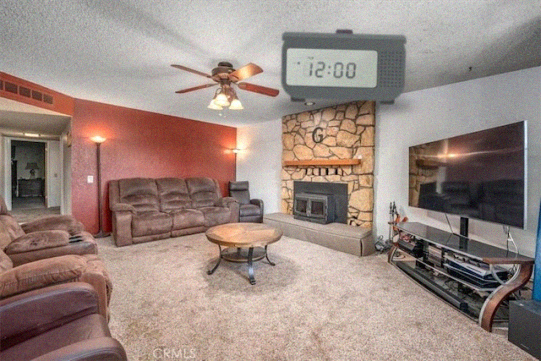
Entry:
12h00
